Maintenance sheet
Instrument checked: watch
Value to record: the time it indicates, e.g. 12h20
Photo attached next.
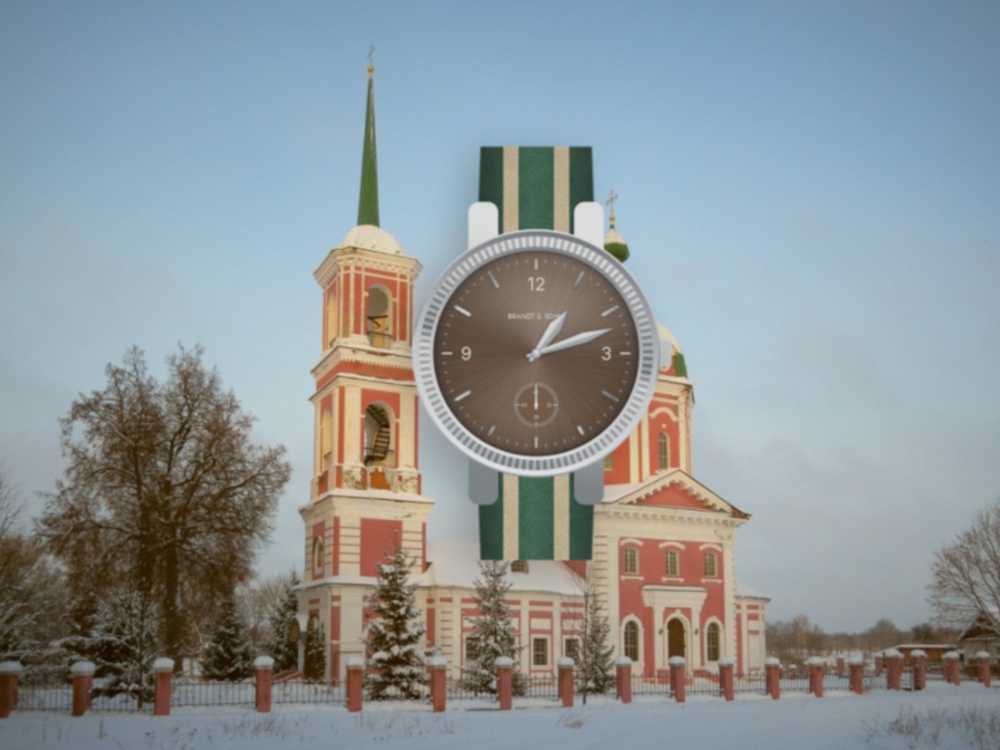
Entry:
1h12
